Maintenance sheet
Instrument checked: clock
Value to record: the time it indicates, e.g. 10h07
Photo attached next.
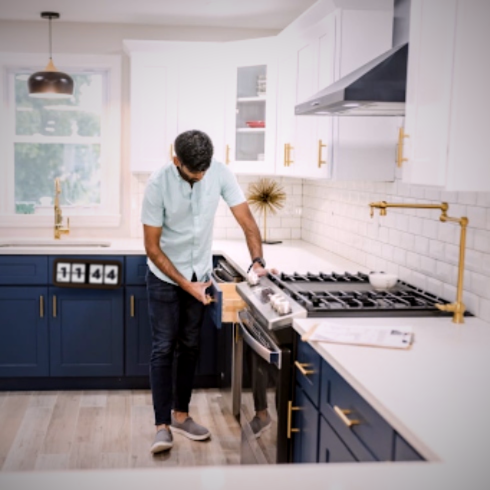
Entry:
11h44
